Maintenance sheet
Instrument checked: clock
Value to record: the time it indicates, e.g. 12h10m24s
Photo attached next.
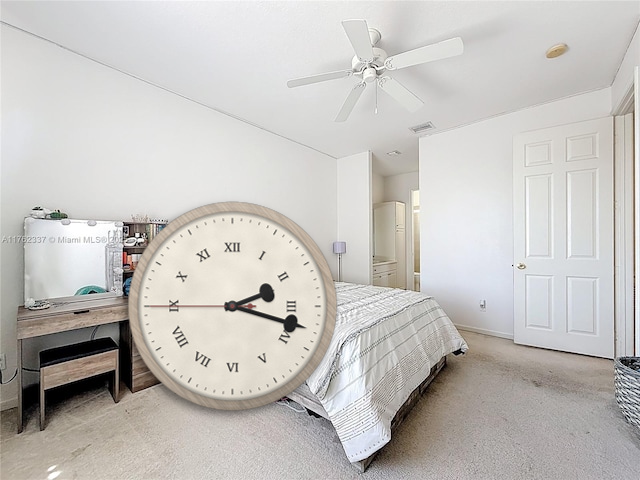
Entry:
2h17m45s
